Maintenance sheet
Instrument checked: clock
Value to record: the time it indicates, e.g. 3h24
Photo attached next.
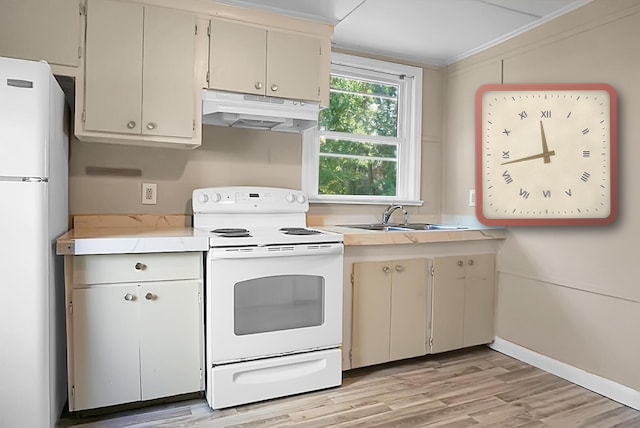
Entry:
11h43
